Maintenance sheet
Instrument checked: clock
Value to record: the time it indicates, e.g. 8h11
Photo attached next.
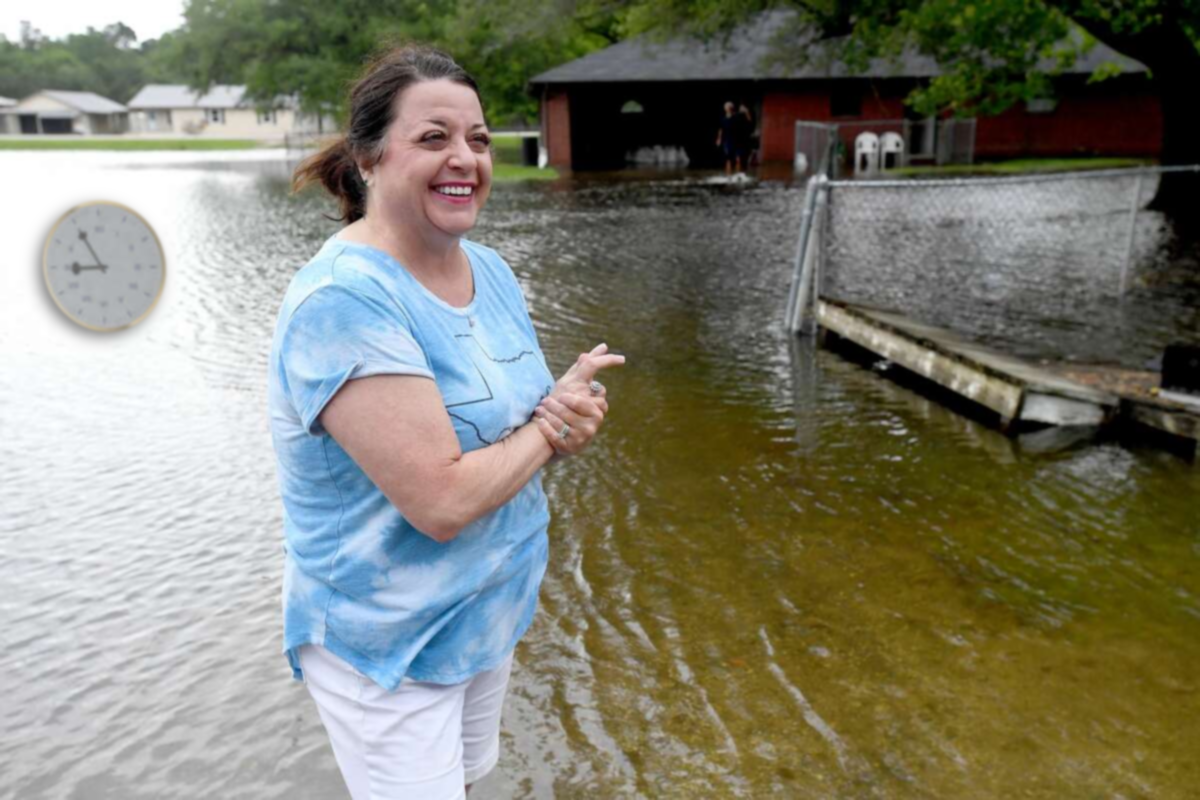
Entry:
8h55
